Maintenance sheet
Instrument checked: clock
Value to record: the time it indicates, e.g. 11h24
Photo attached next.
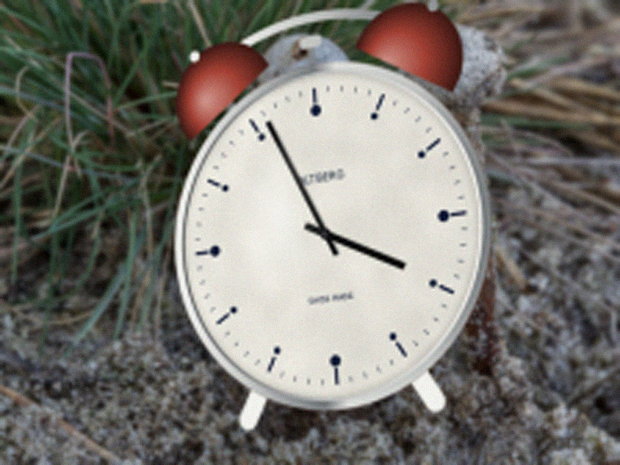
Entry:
3h56
